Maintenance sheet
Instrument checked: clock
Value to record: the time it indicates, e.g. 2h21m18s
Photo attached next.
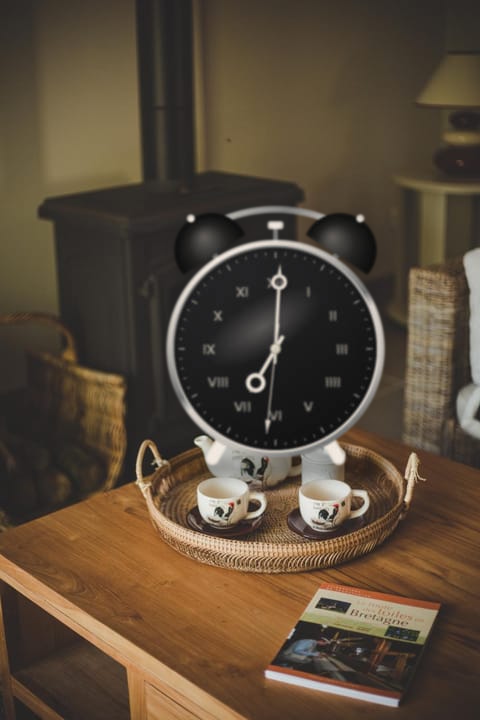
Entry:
7h00m31s
